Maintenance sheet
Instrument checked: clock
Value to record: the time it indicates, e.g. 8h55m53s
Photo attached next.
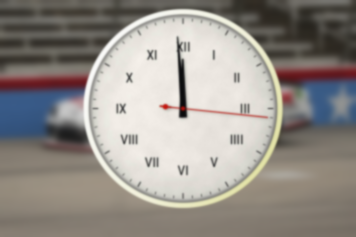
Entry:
11h59m16s
